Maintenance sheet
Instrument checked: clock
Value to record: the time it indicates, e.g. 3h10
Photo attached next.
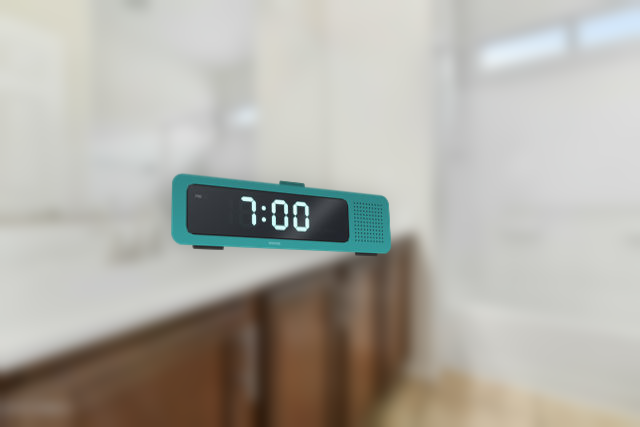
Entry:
7h00
